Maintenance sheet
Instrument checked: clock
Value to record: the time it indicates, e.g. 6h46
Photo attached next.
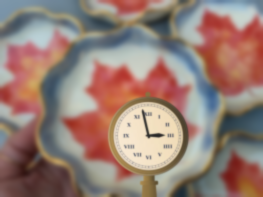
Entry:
2h58
